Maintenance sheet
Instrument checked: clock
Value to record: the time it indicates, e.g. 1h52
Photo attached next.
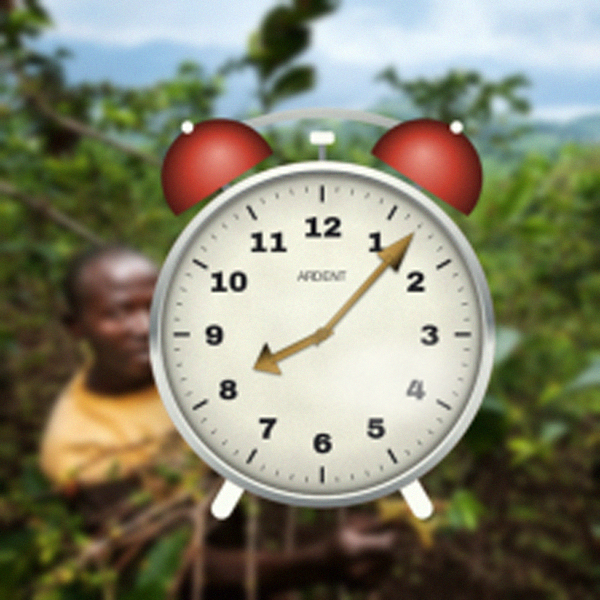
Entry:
8h07
